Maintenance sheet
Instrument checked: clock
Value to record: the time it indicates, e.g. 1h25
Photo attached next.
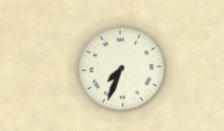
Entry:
7h34
